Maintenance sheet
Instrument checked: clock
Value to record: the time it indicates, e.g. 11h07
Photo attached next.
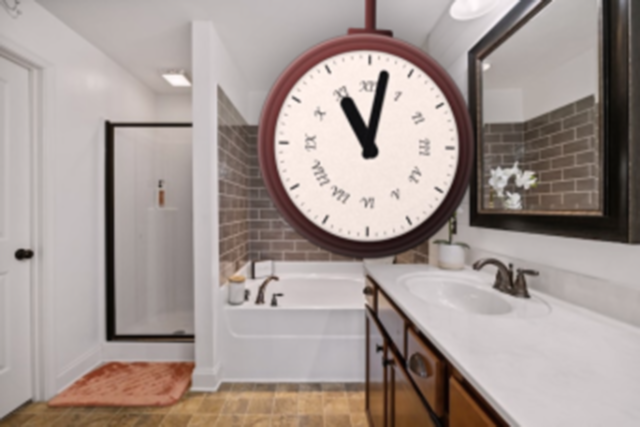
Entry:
11h02
